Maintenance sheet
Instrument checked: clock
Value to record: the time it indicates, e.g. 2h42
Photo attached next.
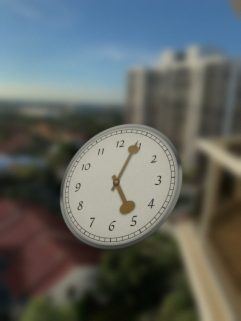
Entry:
5h04
